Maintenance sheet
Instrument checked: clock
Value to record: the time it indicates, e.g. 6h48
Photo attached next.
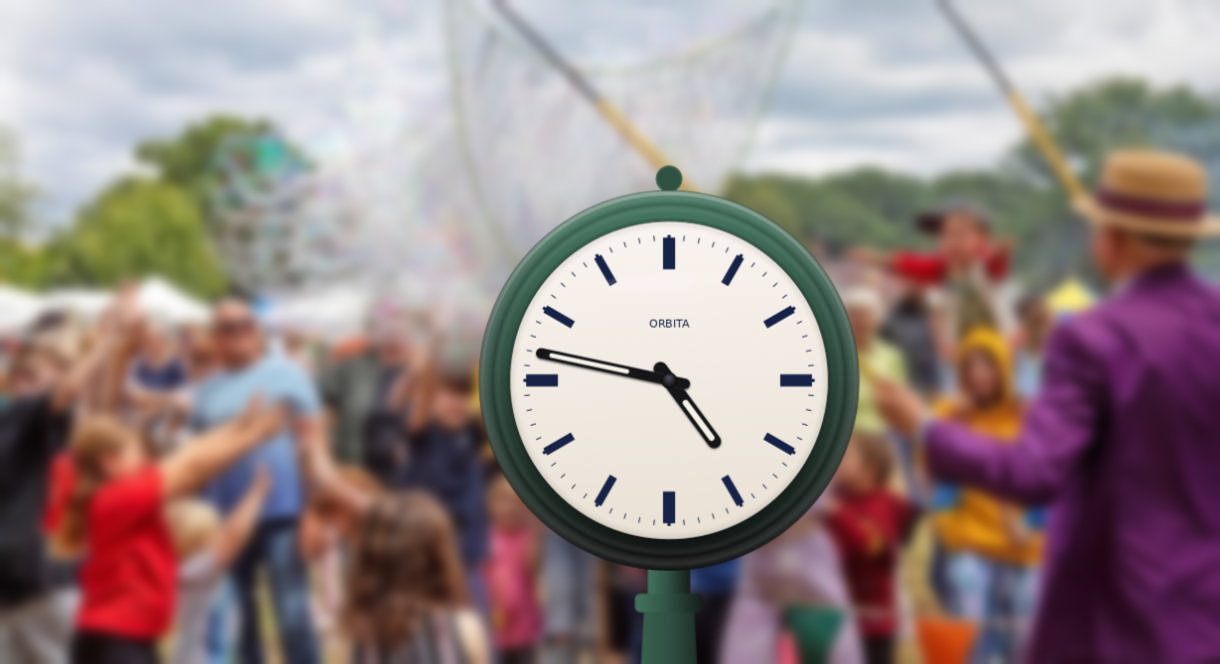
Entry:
4h47
